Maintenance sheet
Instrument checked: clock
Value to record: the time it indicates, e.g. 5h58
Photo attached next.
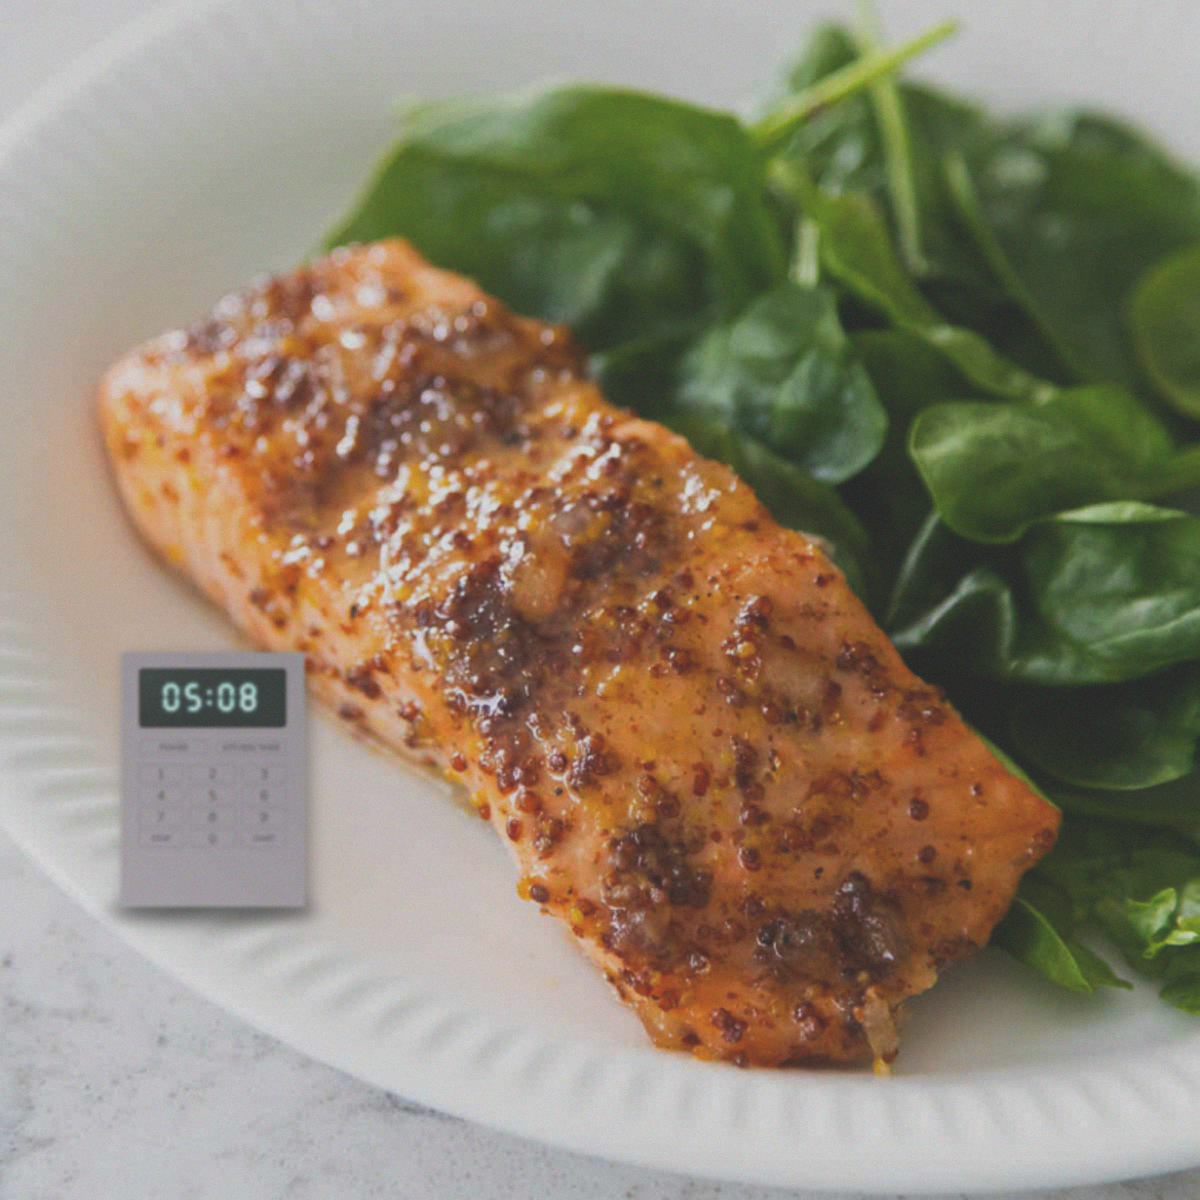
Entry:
5h08
